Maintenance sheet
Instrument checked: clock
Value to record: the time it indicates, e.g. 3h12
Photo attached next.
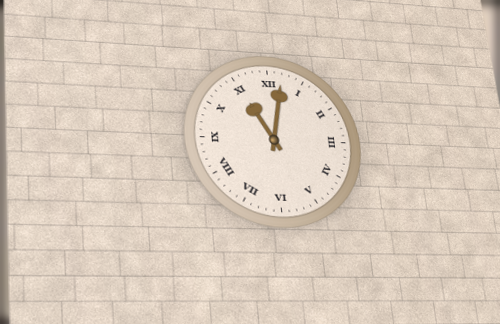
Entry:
11h02
